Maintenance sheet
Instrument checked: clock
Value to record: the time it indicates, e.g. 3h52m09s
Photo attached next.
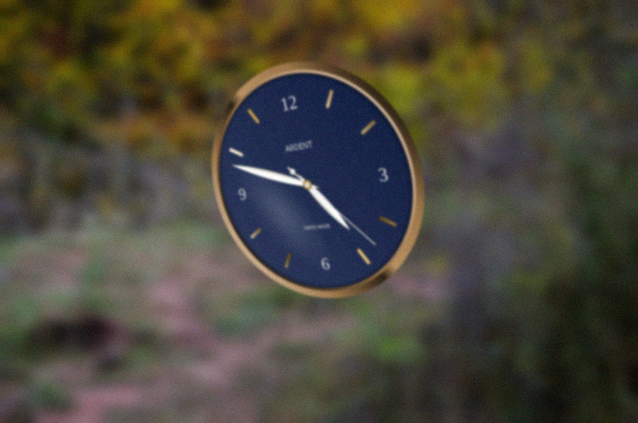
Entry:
4h48m23s
